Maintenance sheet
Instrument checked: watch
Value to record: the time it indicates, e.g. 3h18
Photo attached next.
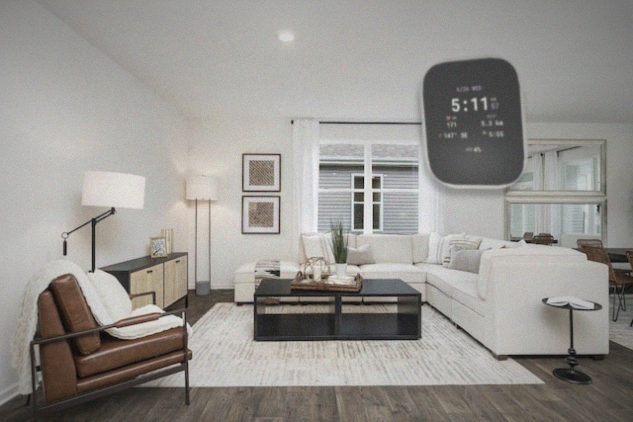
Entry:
5h11
